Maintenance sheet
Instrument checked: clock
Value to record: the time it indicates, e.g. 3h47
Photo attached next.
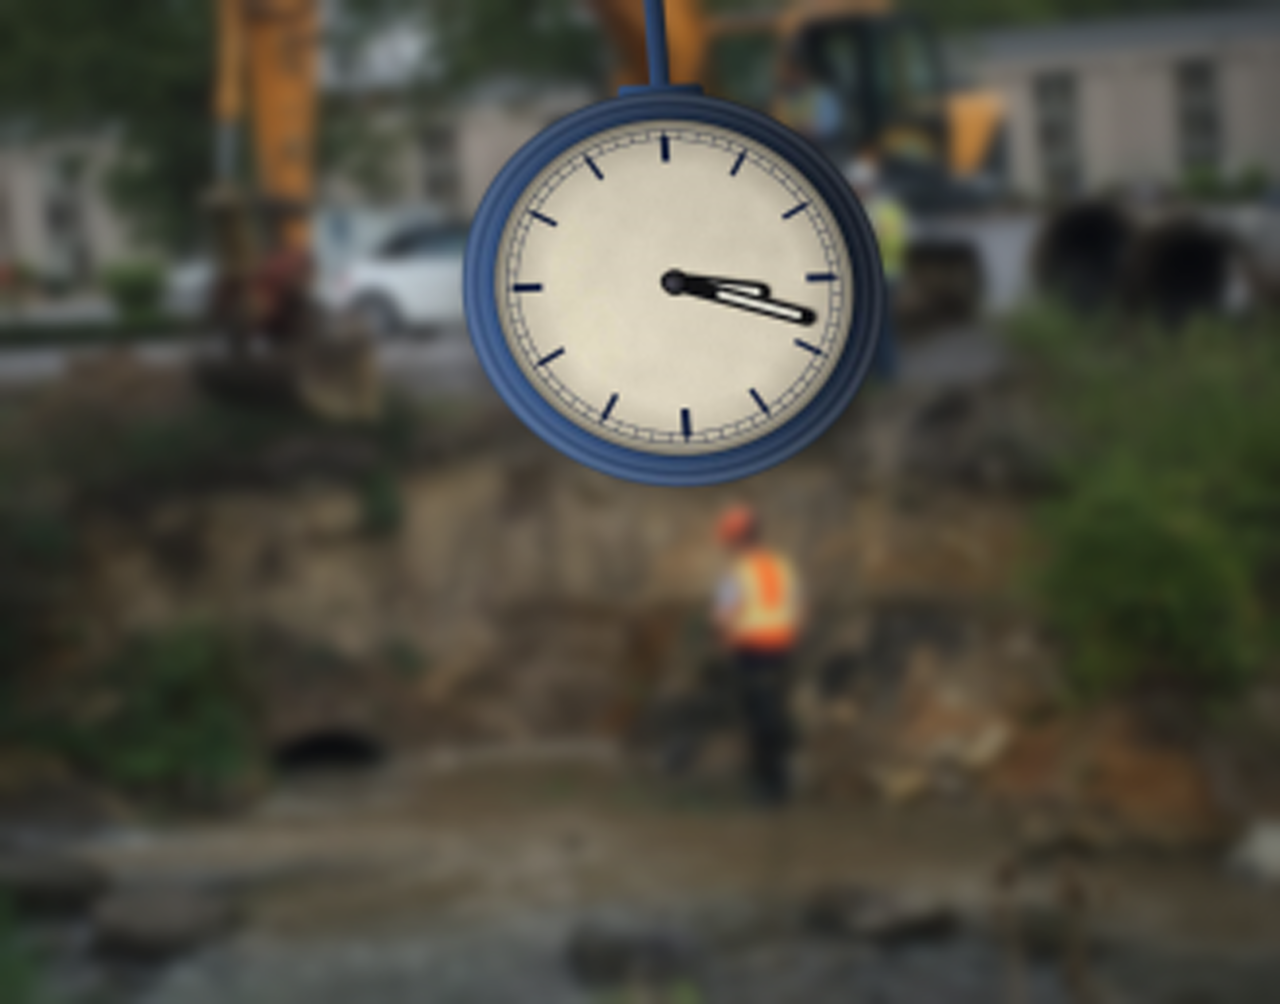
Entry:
3h18
